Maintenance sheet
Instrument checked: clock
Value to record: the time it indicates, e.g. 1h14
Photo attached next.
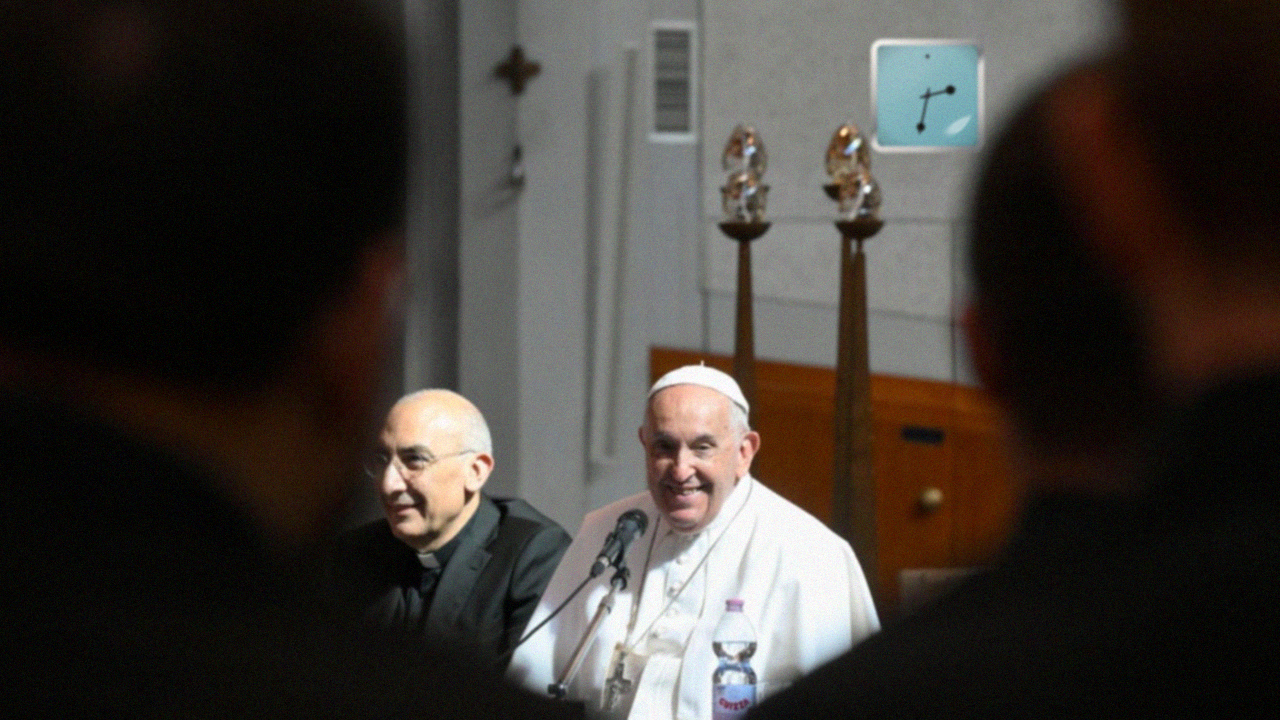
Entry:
2h32
